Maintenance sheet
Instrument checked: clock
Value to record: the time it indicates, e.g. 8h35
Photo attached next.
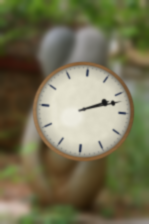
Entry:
2h12
